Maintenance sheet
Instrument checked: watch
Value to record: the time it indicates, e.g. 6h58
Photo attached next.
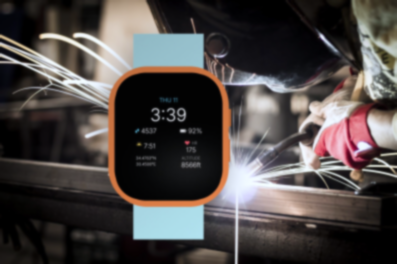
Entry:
3h39
